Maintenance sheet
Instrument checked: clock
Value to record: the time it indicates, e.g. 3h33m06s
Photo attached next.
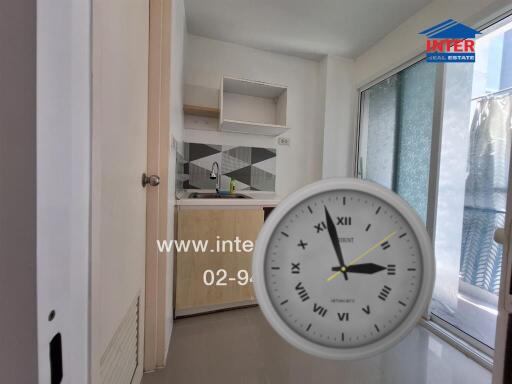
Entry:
2h57m09s
